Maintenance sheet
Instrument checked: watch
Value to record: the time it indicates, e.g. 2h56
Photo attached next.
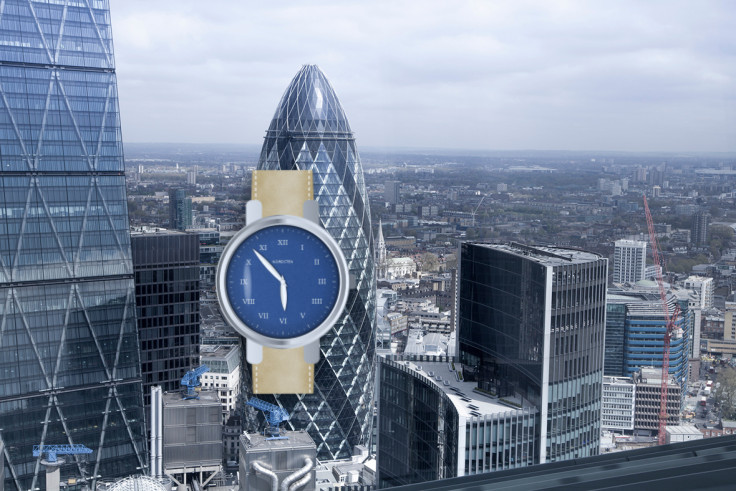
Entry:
5h53
